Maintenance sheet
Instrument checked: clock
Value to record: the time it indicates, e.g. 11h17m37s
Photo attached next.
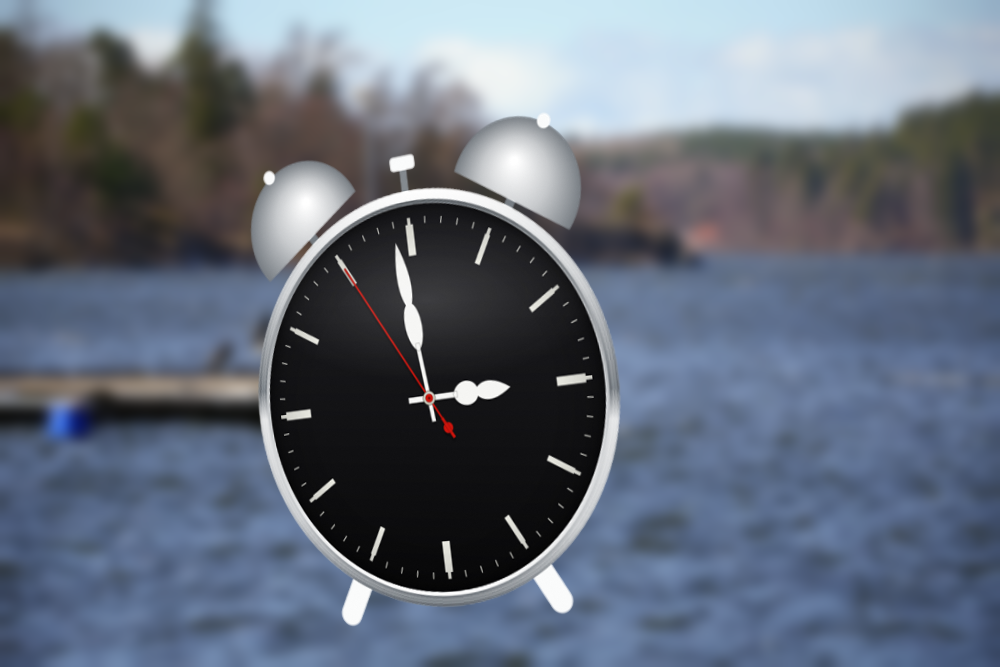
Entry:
2h58m55s
